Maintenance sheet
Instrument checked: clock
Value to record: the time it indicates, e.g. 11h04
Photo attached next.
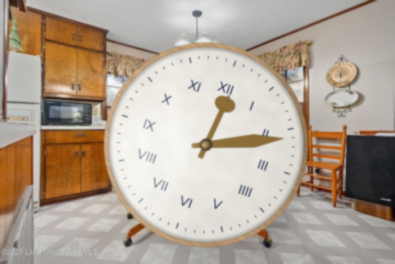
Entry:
12h11
